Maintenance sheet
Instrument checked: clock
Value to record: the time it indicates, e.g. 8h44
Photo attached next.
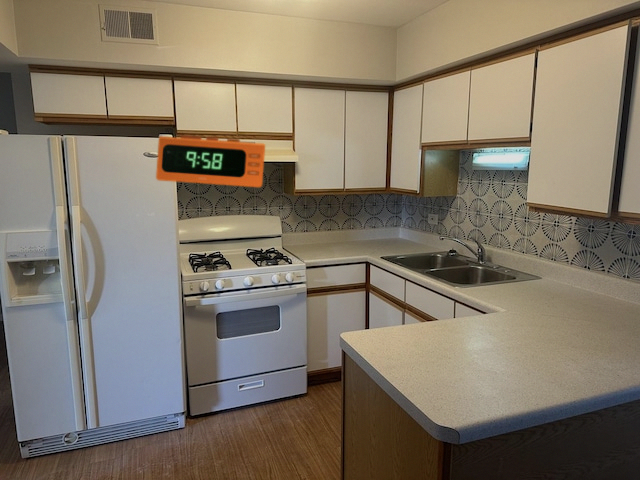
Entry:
9h58
